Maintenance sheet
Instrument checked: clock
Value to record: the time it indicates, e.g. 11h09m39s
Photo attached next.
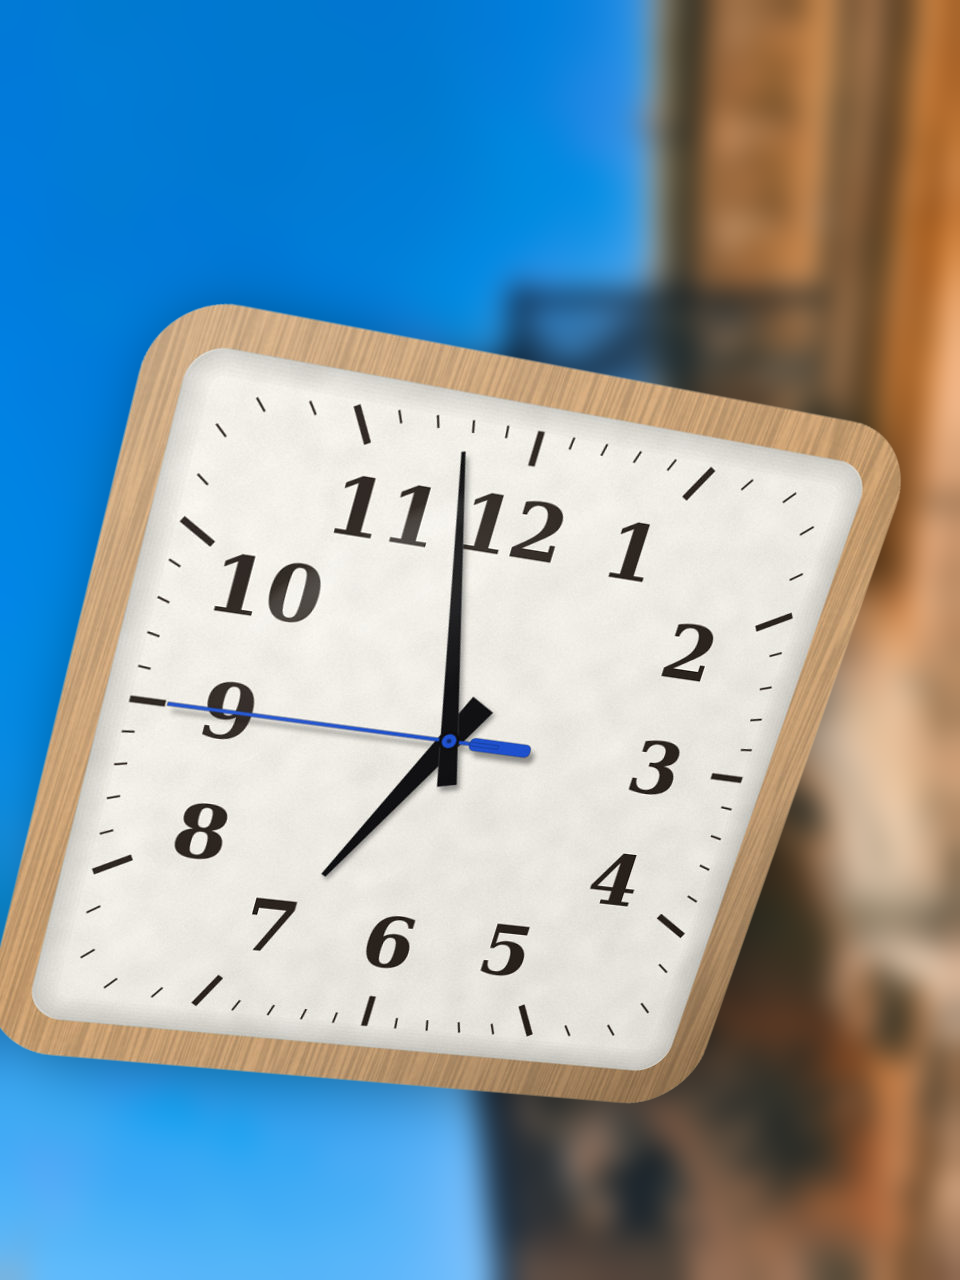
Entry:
6h57m45s
